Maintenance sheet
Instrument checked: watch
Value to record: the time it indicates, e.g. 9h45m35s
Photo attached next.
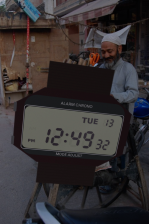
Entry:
12h49m32s
